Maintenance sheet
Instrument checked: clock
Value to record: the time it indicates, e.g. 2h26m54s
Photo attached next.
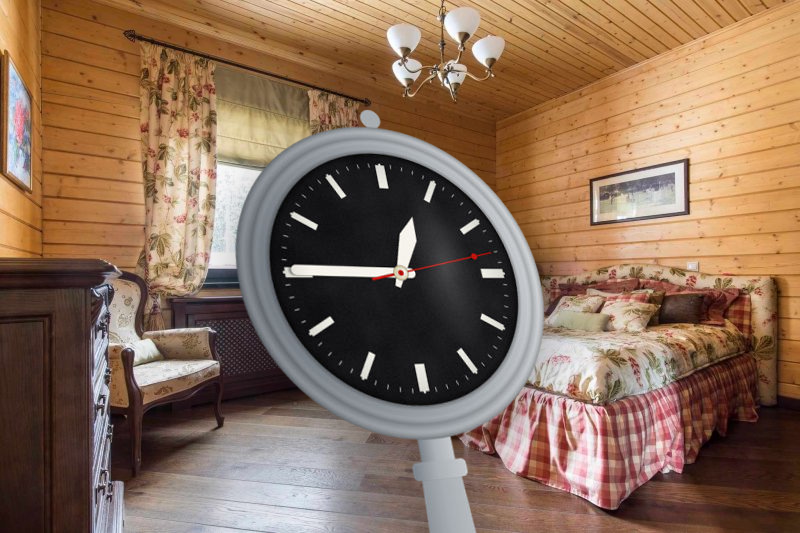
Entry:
12h45m13s
